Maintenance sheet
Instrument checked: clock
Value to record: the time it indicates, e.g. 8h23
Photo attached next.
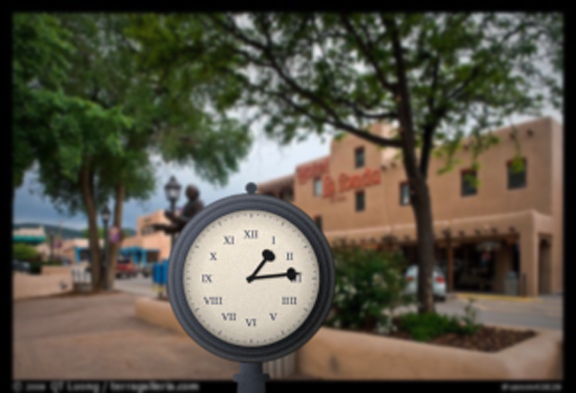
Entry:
1h14
